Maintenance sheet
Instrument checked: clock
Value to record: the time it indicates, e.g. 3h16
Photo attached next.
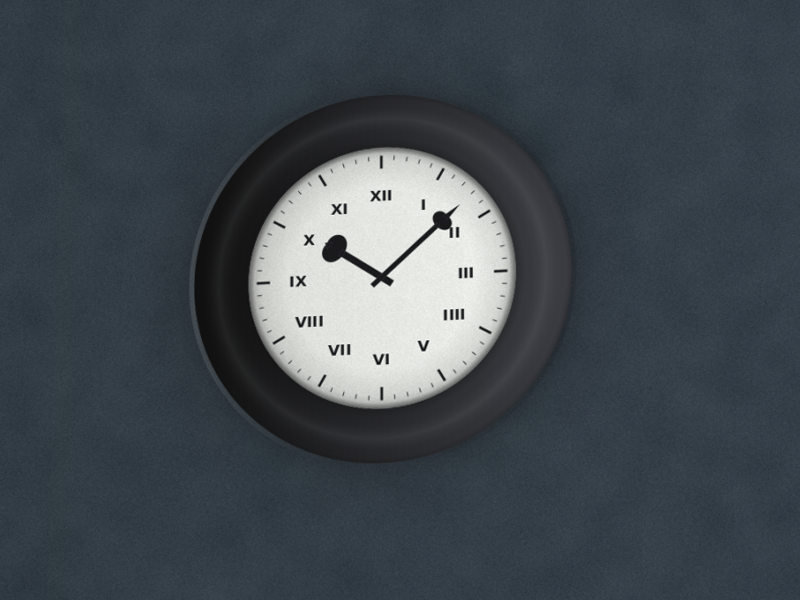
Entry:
10h08
